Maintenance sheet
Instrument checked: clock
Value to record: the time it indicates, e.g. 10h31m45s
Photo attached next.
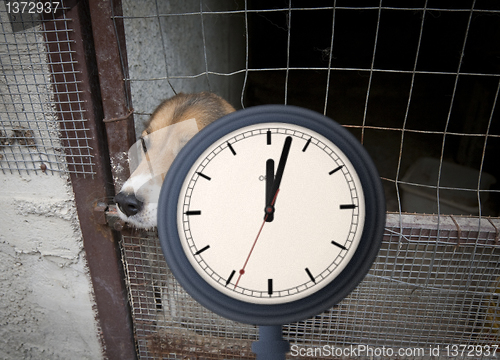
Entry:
12h02m34s
